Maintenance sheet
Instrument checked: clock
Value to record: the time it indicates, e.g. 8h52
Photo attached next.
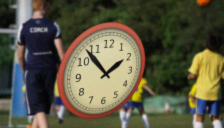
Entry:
1h53
